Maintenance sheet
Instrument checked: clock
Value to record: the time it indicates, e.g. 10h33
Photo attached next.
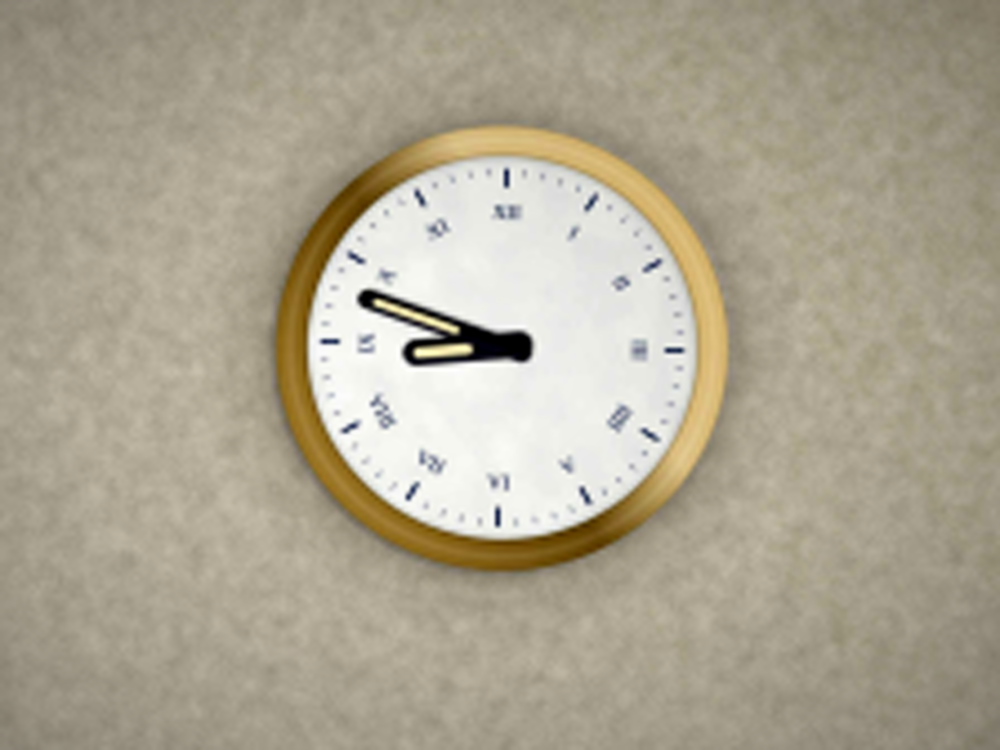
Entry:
8h48
